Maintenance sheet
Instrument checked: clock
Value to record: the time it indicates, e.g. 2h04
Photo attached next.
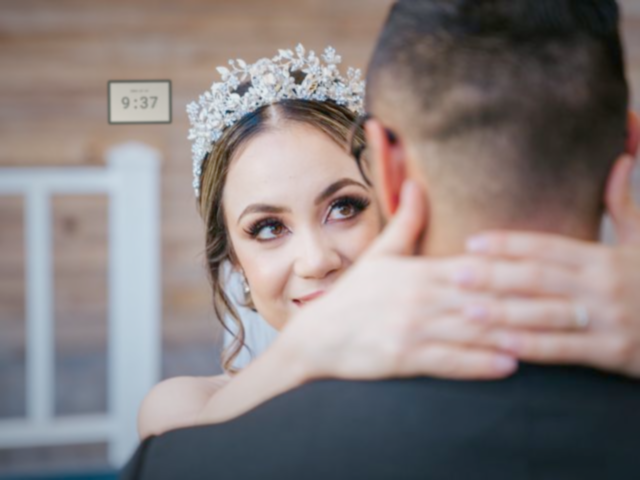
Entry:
9h37
